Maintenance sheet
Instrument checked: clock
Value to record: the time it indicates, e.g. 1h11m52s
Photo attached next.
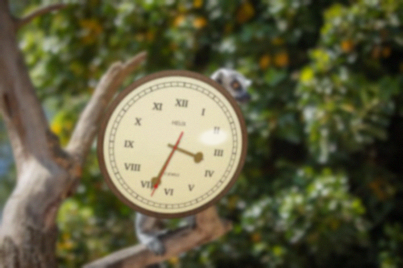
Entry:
3h33m33s
